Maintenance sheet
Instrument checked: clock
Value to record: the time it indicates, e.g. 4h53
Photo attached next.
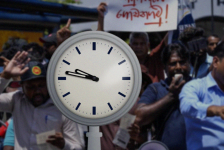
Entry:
9h47
